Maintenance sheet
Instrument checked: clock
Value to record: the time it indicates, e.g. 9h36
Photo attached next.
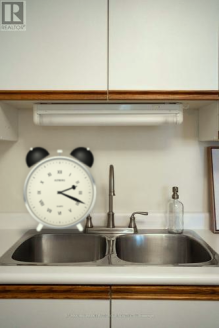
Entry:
2h19
